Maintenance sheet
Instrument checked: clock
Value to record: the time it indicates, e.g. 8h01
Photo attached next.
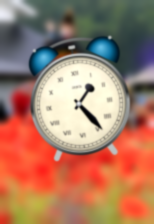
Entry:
1h24
